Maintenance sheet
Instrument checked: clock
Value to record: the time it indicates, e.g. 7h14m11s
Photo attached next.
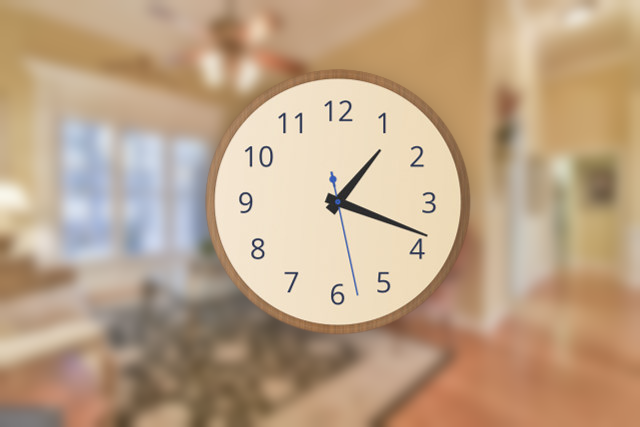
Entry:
1h18m28s
